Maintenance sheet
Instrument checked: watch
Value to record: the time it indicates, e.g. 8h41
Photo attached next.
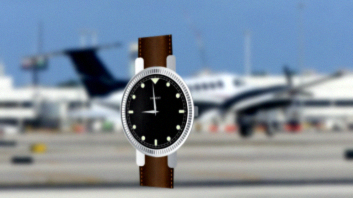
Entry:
8h59
